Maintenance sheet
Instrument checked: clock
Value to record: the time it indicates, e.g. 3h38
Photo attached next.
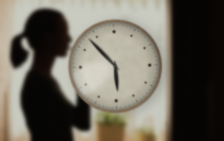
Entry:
5h53
